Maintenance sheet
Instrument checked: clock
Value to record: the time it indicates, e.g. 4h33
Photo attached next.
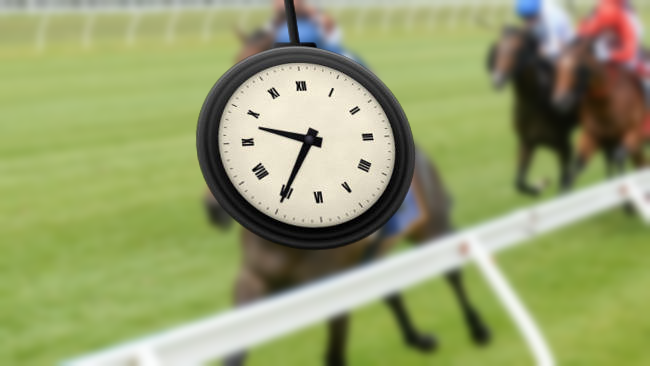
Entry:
9h35
